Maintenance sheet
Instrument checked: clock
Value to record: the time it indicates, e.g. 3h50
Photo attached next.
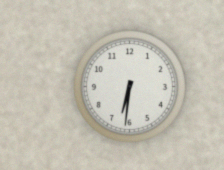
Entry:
6h31
